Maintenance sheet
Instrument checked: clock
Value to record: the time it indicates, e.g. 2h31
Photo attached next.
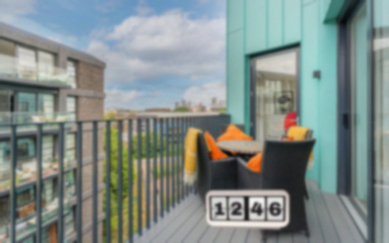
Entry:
12h46
